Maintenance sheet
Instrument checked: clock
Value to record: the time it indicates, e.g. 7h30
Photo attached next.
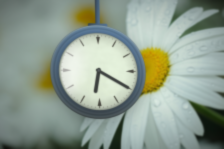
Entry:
6h20
